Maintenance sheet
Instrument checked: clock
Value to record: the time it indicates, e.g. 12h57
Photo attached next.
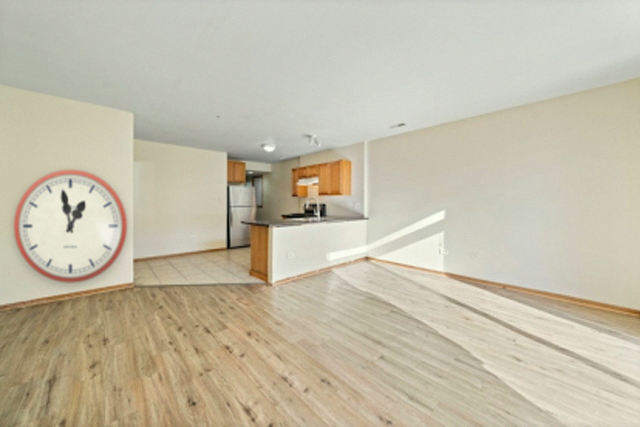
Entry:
12h58
